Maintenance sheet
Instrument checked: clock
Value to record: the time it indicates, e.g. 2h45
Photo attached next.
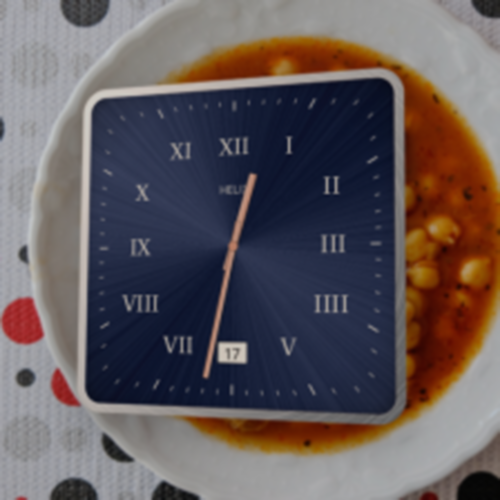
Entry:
12h32
